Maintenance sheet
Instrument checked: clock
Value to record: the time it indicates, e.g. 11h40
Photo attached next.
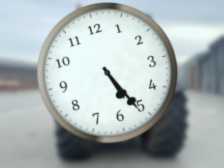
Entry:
5h26
